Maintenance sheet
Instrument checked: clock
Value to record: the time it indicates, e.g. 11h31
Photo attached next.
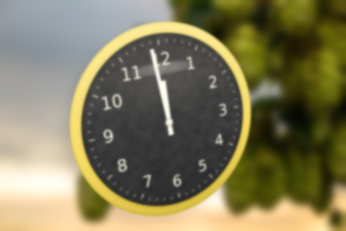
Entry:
11h59
